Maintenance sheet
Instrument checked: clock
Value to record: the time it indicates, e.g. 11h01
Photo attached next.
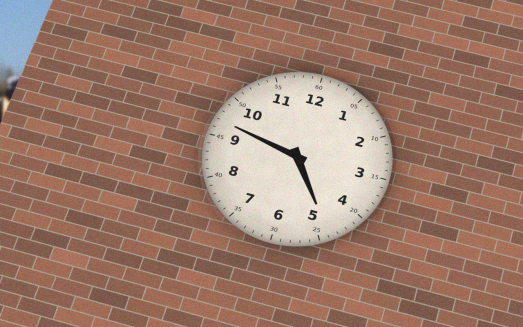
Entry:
4h47
